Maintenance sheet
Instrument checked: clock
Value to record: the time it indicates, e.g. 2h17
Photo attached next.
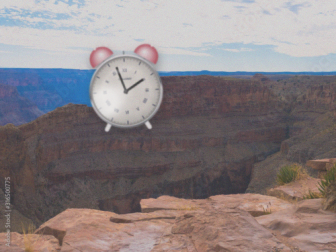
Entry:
1h57
